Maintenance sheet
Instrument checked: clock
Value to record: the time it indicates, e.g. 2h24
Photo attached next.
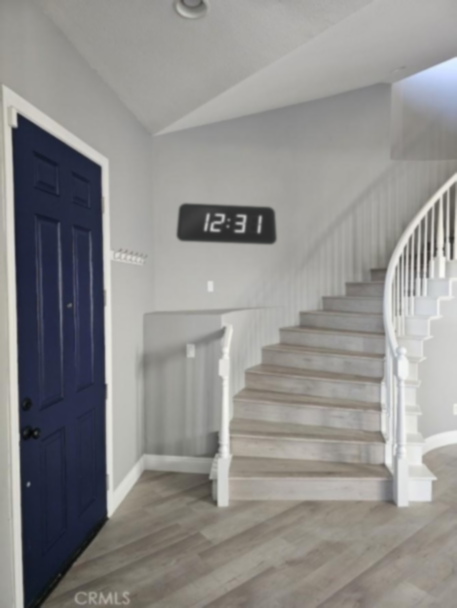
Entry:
12h31
